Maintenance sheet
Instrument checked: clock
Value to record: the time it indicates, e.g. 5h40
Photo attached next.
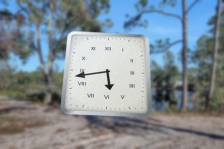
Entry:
5h43
